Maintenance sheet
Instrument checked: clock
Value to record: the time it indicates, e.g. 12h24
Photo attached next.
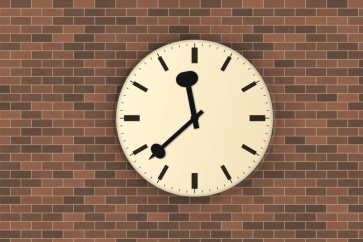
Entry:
11h38
